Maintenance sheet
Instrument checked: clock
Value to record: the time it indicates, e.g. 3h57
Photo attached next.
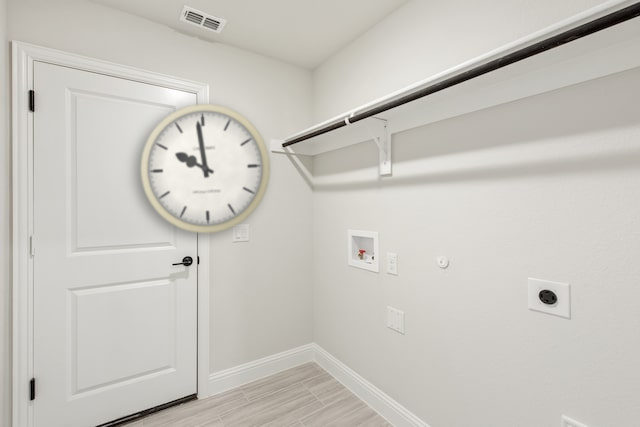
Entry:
9h59
